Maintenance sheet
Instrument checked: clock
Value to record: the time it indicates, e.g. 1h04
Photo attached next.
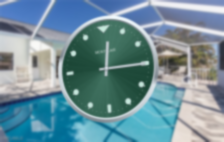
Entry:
12h15
